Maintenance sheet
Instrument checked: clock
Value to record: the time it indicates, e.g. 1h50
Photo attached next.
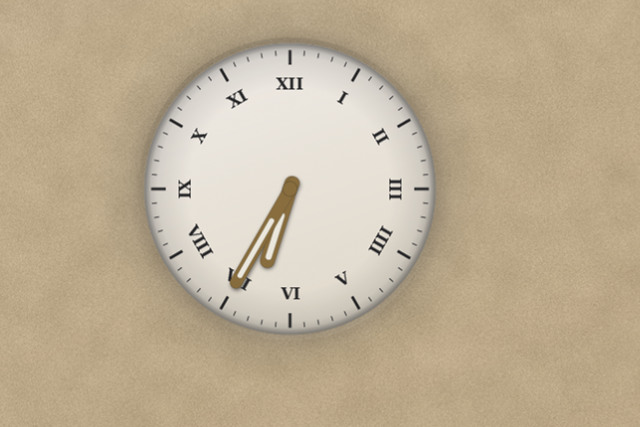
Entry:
6h35
